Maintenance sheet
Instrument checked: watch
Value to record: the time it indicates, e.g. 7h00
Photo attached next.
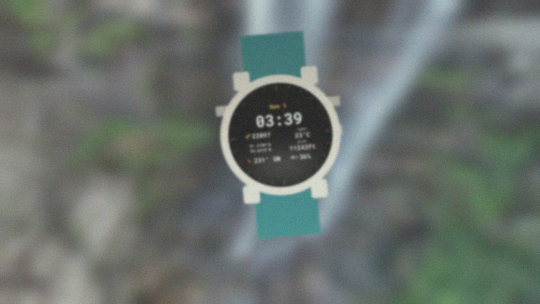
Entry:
3h39
